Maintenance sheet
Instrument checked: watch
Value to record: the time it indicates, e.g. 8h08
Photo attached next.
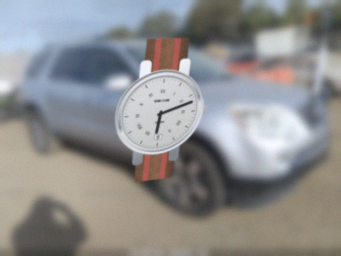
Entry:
6h12
